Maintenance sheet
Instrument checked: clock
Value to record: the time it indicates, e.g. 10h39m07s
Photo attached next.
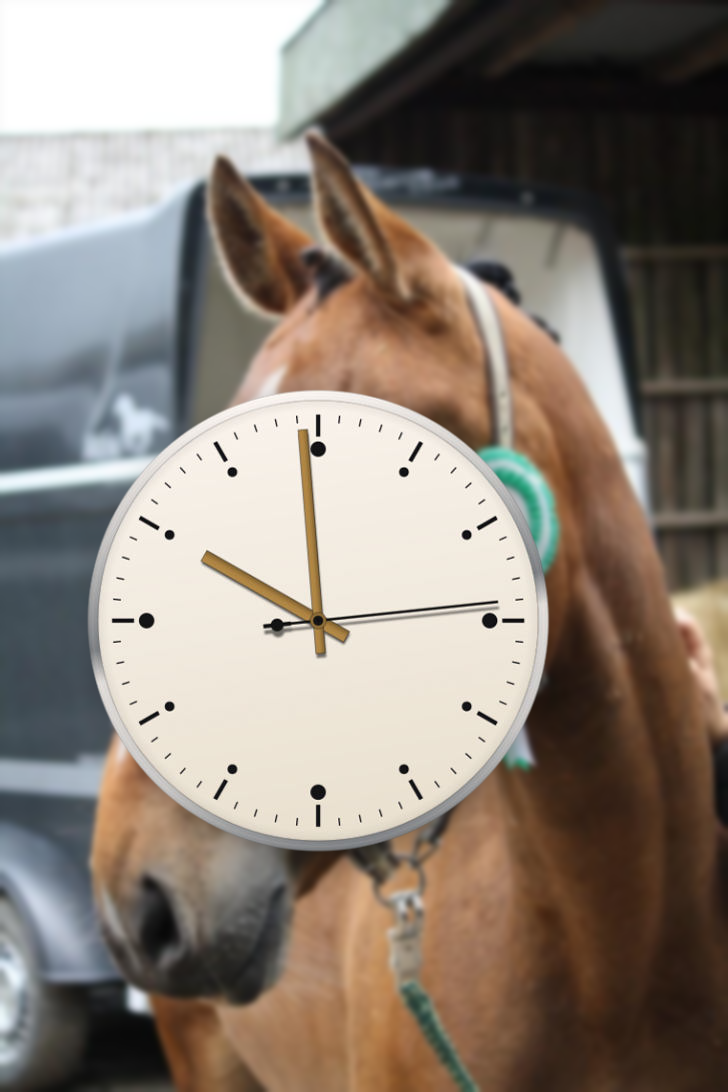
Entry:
9h59m14s
